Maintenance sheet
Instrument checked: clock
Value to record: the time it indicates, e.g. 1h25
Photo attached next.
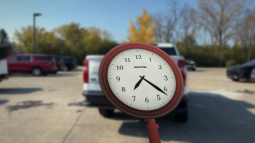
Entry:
7h22
